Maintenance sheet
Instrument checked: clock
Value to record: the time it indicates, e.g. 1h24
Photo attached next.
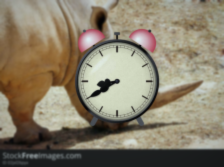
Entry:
8h40
